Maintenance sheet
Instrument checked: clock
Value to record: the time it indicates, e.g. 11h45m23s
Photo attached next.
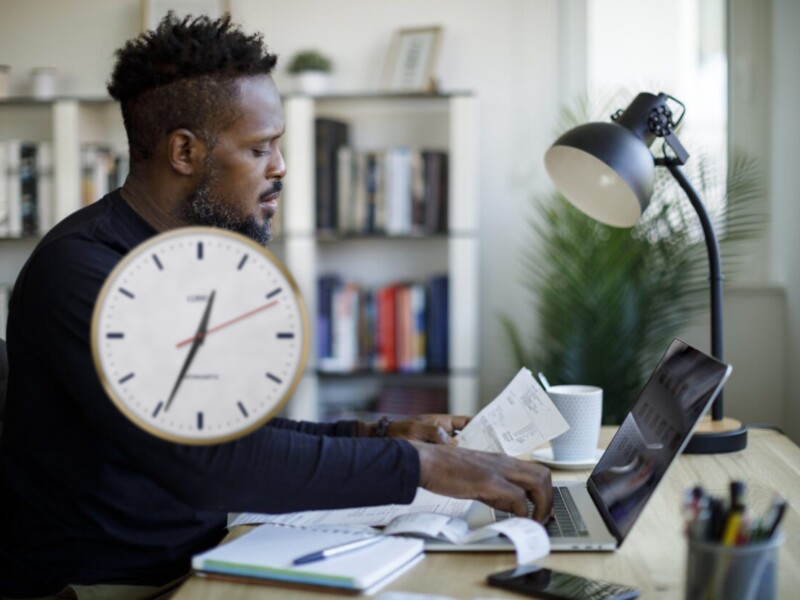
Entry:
12h34m11s
